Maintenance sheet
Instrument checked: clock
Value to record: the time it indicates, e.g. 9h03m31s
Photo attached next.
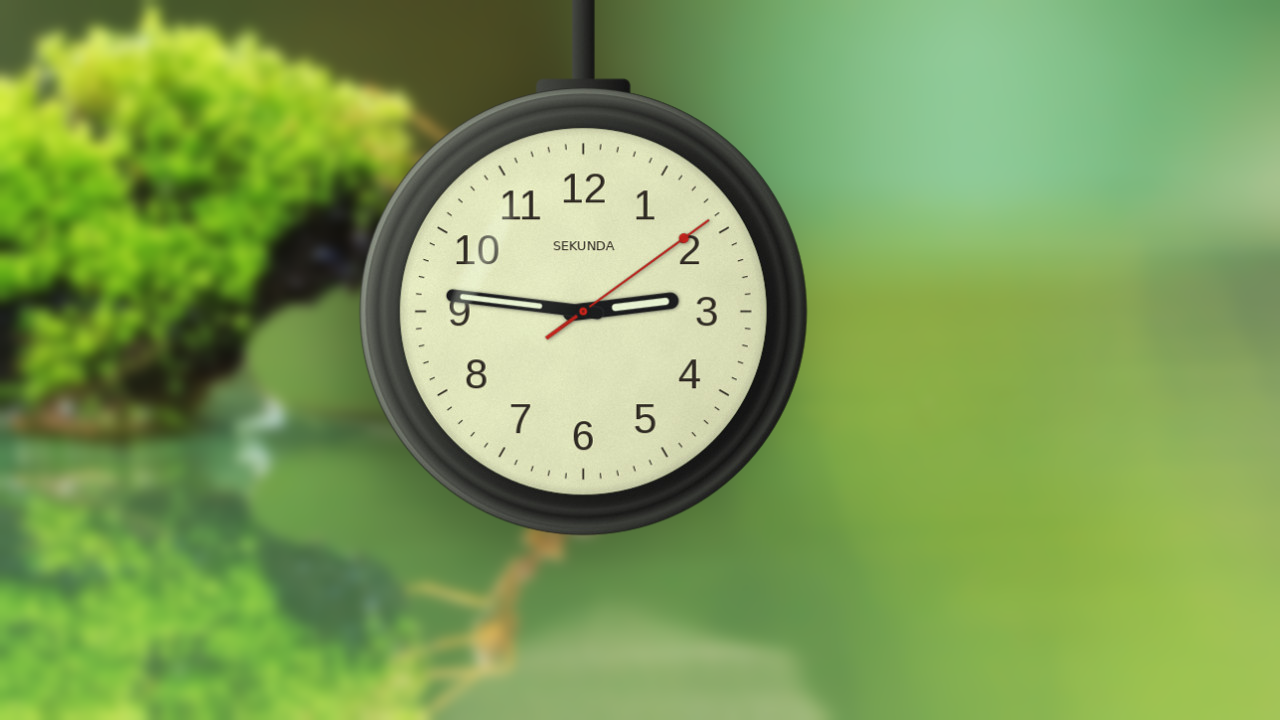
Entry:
2h46m09s
